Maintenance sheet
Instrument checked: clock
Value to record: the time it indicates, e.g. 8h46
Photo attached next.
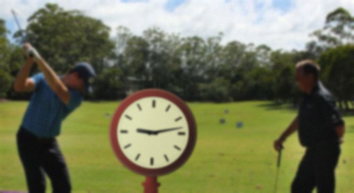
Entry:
9h13
